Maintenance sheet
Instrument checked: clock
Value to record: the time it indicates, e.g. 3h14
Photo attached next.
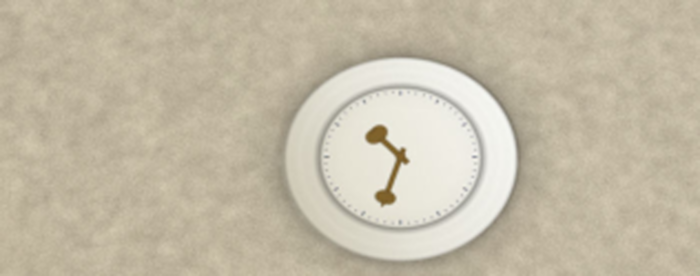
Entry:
10h33
